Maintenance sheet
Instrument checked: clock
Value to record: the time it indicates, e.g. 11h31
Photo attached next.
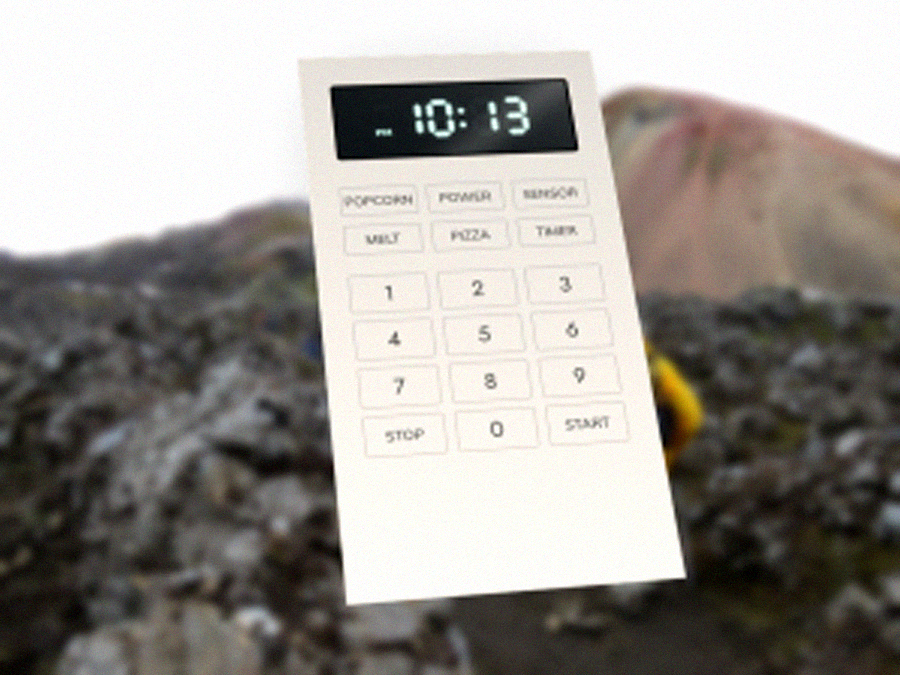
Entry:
10h13
